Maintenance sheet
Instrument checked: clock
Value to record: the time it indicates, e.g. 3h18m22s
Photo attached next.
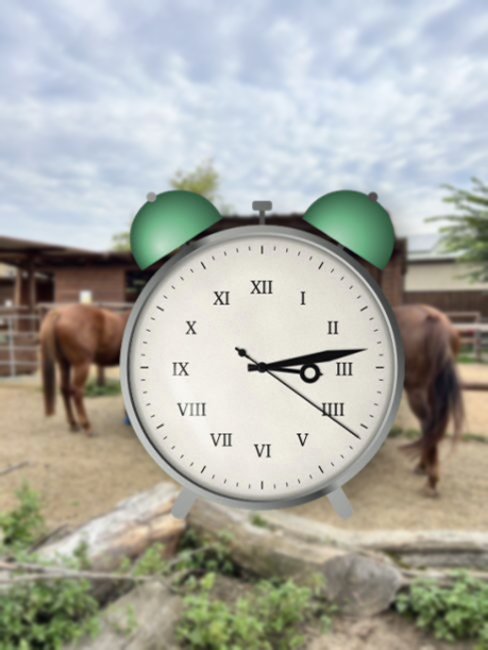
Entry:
3h13m21s
